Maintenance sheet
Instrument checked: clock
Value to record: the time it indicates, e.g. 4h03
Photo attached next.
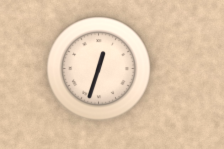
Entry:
12h33
